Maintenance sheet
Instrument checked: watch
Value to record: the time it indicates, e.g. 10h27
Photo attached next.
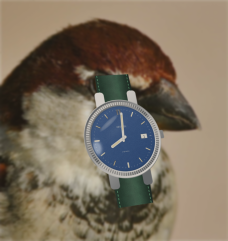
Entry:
8h01
